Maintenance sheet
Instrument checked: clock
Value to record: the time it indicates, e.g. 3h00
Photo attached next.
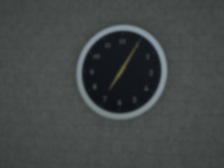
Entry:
7h05
